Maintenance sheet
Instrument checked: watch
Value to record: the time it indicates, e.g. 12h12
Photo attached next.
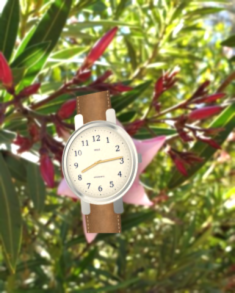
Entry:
8h14
